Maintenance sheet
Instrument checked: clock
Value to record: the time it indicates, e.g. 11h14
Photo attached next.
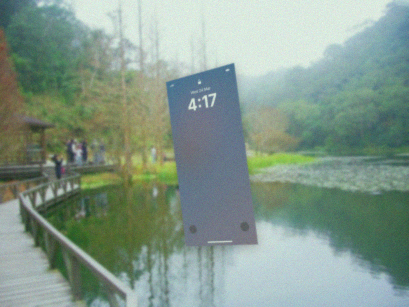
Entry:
4h17
